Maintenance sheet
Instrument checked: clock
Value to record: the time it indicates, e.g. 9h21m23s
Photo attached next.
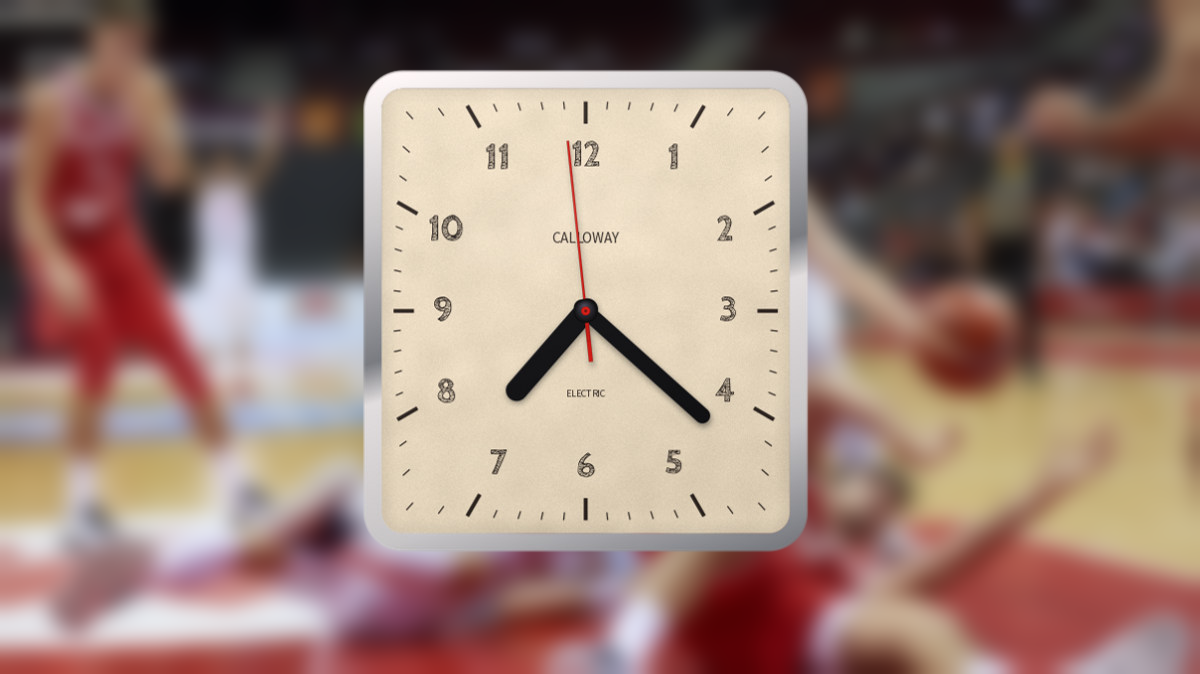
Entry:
7h21m59s
